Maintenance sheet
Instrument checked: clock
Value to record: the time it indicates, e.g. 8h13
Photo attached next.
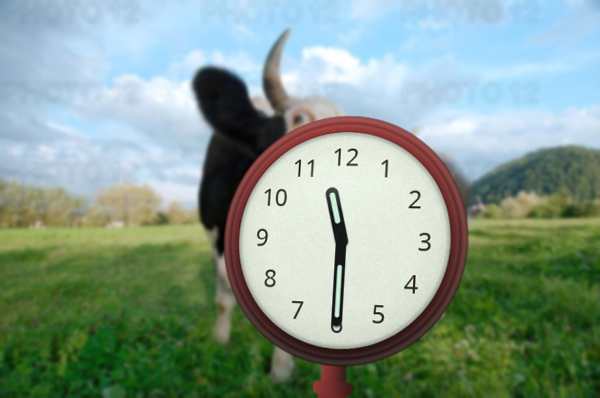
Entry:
11h30
